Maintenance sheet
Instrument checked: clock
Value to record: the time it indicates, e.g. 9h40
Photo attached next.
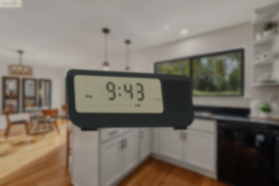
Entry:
9h43
